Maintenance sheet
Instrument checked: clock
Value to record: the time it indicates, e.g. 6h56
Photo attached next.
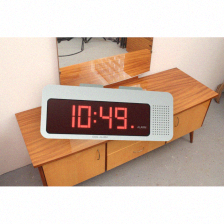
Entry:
10h49
